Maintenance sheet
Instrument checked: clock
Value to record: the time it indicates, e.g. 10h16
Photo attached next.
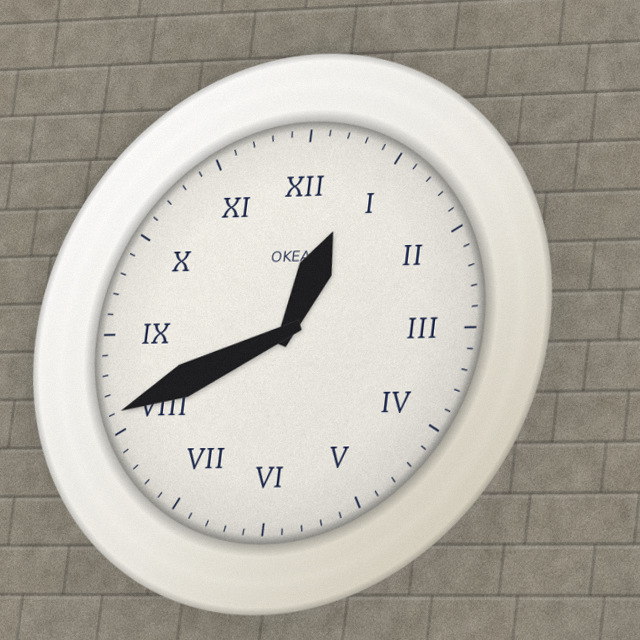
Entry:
12h41
